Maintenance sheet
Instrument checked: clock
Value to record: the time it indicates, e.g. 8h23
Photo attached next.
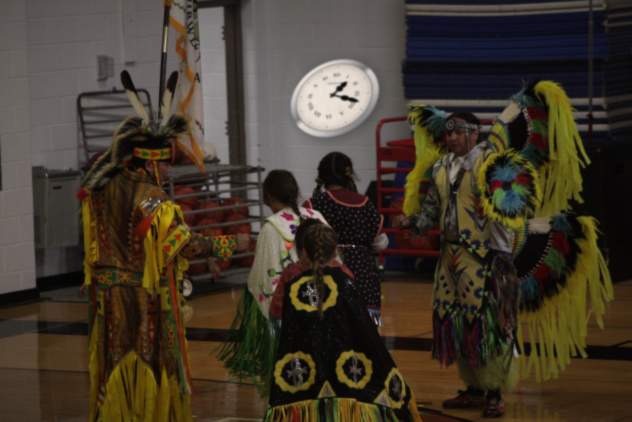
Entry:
1h18
